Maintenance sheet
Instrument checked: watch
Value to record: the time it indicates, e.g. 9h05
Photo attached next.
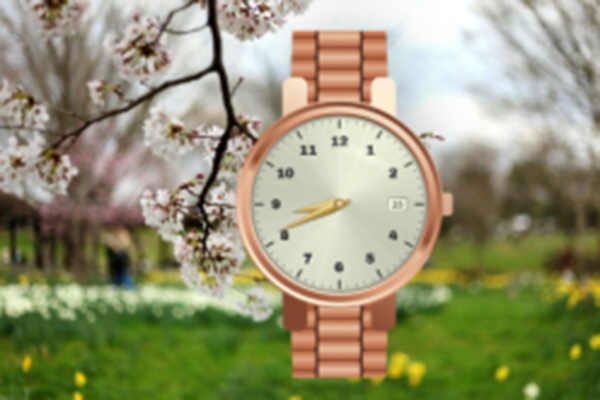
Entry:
8h41
